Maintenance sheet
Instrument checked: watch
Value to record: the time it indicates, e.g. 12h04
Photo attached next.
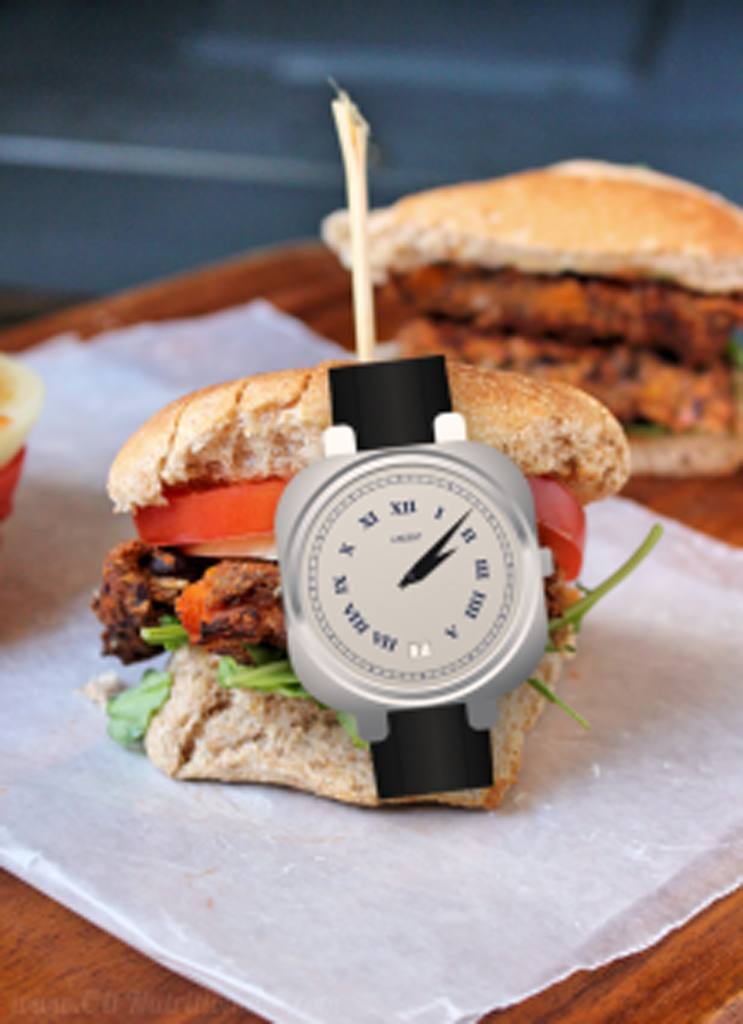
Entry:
2h08
